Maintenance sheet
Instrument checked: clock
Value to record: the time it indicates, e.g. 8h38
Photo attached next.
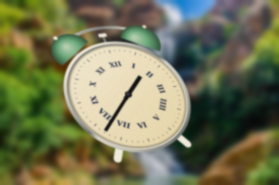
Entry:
1h38
